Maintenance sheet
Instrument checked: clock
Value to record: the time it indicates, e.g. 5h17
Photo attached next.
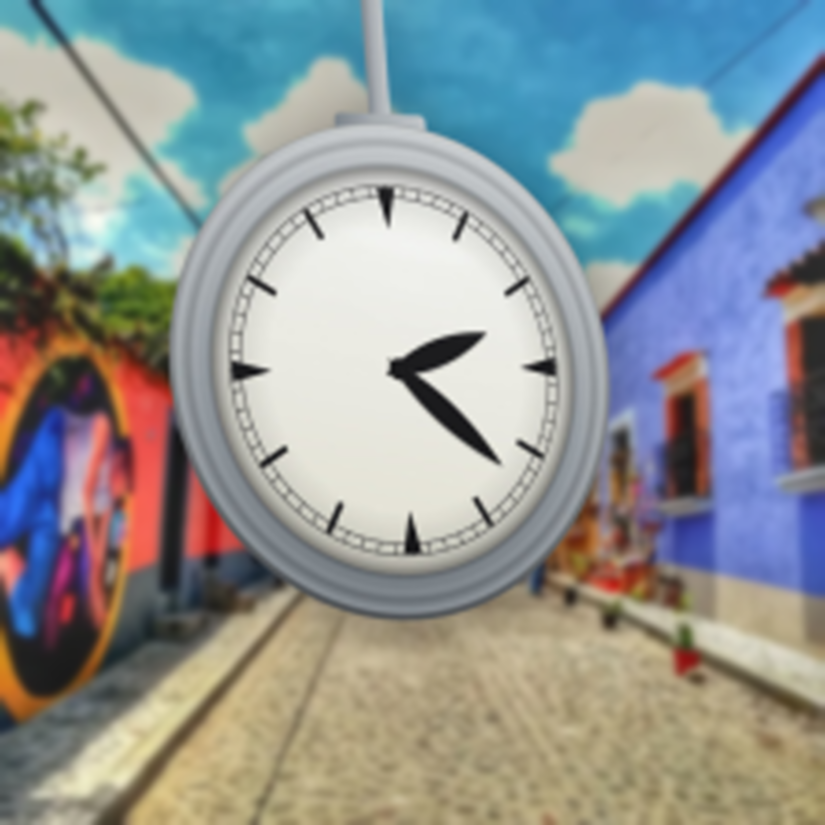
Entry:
2h22
